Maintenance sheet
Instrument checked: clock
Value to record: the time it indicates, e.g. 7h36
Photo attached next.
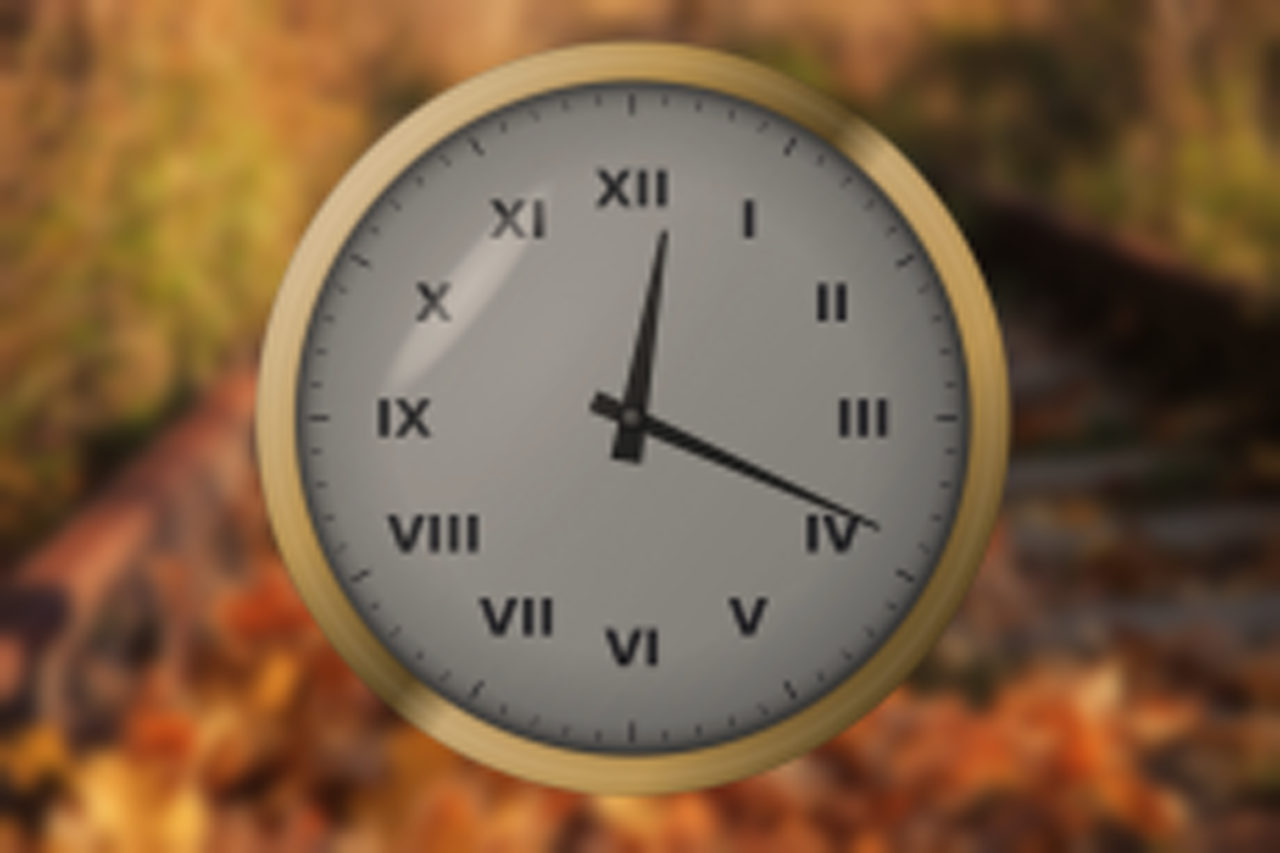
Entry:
12h19
